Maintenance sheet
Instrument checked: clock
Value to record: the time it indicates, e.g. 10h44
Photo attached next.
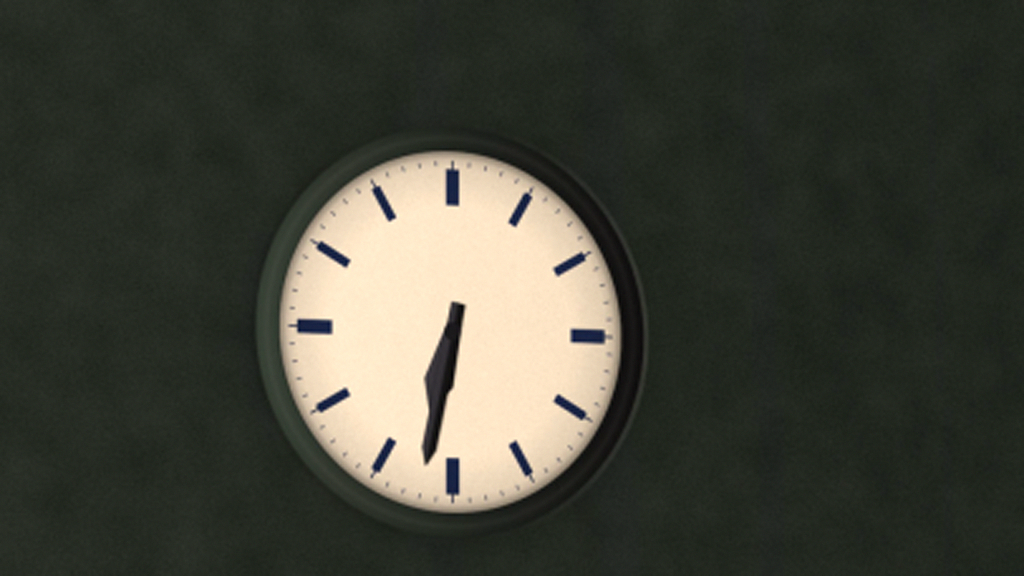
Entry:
6h32
